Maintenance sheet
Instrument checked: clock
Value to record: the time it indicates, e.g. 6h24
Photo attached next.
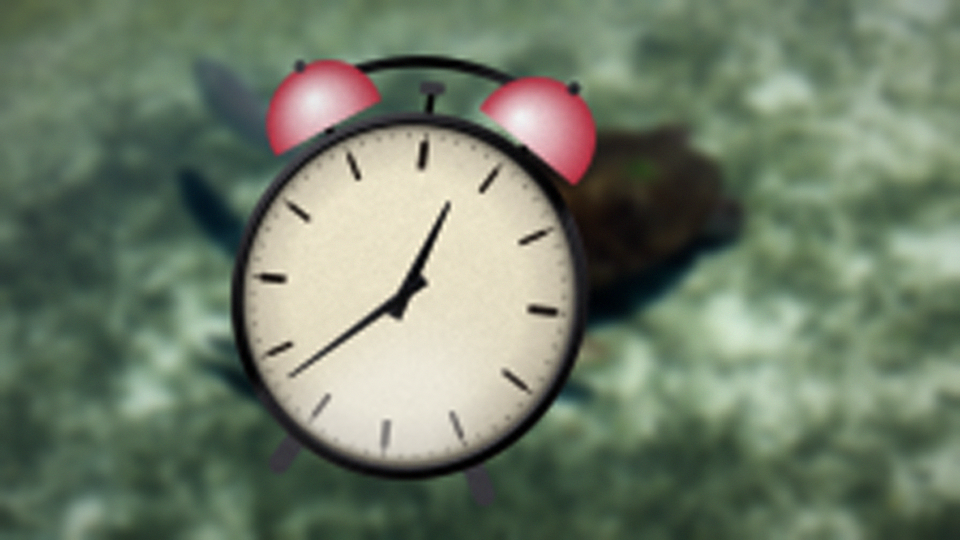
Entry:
12h38
